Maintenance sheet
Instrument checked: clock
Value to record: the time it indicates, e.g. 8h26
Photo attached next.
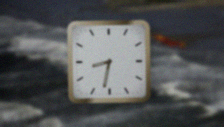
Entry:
8h32
